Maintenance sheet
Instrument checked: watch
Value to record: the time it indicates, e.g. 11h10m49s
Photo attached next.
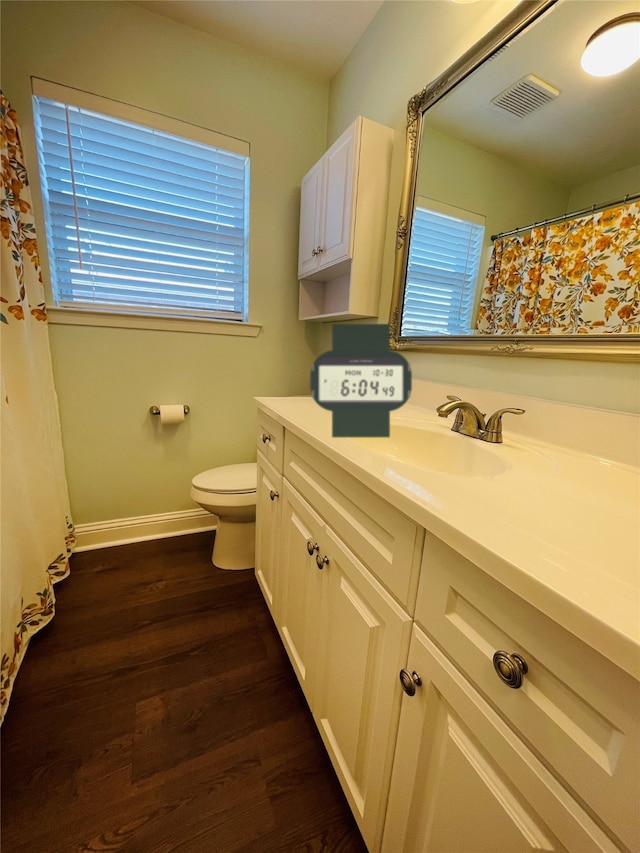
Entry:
6h04m49s
